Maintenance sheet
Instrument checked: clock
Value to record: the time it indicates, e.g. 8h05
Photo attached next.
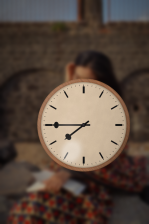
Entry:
7h45
